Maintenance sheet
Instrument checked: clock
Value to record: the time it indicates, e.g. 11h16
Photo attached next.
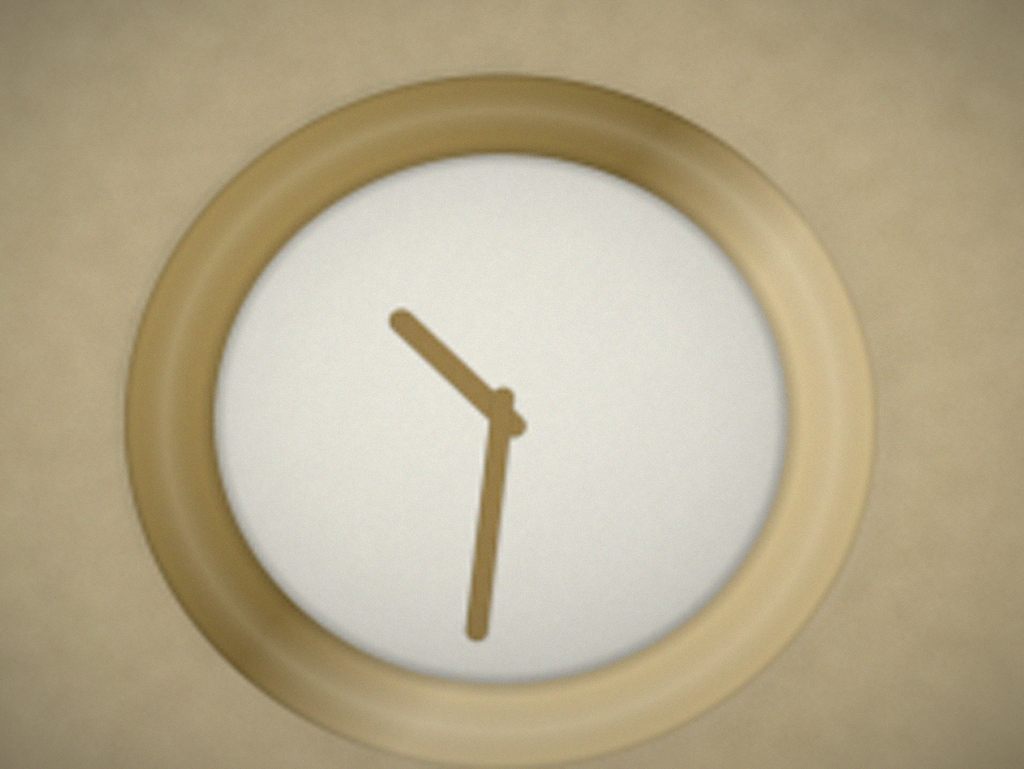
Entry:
10h31
